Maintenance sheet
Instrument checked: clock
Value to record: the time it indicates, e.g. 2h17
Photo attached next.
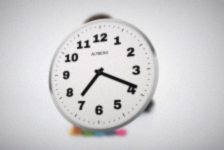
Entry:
7h19
